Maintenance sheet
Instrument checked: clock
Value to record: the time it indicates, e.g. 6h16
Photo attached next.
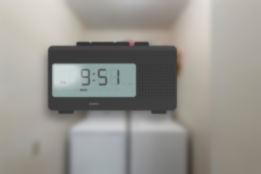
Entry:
9h51
